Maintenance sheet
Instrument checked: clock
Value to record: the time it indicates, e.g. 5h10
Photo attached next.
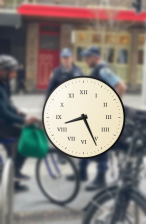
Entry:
8h26
